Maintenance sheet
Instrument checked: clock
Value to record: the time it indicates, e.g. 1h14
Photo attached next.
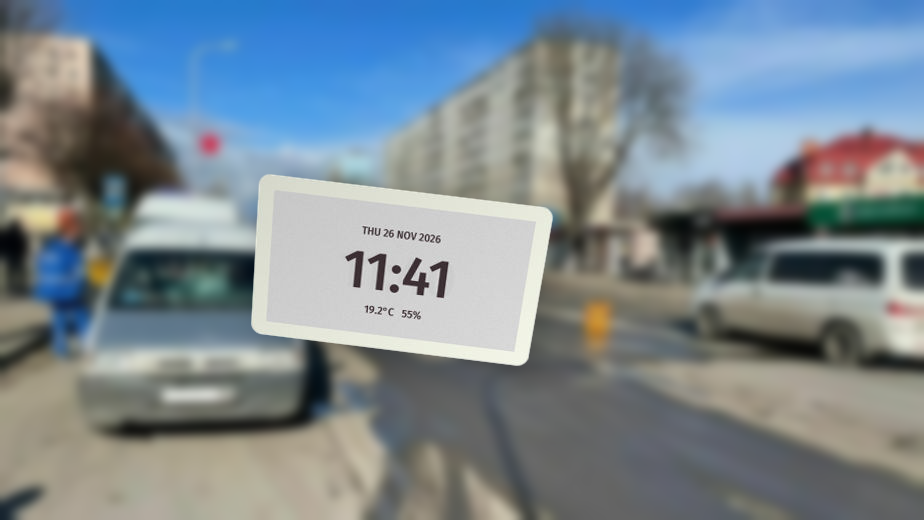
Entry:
11h41
